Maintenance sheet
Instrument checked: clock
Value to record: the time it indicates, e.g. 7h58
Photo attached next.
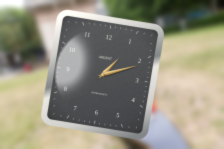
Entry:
1h11
